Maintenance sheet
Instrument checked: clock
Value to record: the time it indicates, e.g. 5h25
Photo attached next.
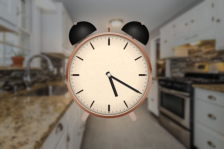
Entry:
5h20
